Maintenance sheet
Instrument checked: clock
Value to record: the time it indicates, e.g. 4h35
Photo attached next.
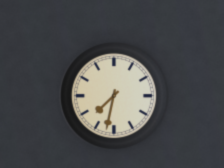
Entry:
7h32
